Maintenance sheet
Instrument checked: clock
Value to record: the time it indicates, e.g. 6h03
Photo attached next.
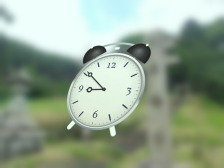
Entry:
8h51
